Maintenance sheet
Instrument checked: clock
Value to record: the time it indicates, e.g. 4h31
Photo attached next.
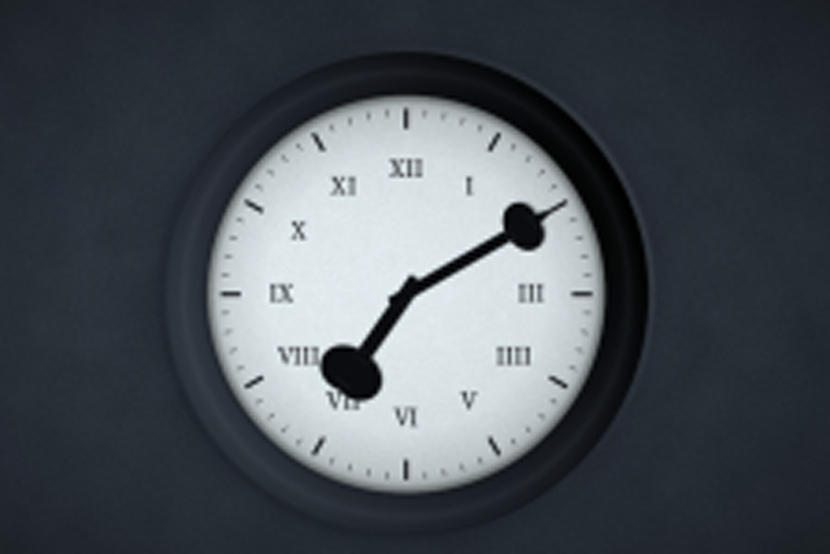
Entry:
7h10
